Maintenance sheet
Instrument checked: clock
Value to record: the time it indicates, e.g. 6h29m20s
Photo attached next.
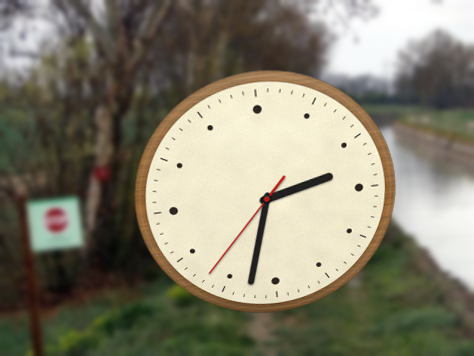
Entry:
2h32m37s
